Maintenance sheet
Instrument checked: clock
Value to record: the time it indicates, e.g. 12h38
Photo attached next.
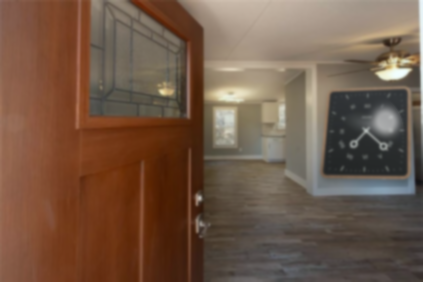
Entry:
7h22
